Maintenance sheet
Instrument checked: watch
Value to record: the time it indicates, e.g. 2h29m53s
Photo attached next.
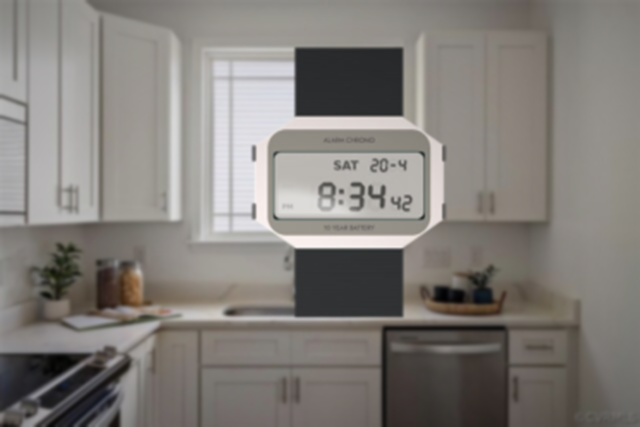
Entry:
8h34m42s
